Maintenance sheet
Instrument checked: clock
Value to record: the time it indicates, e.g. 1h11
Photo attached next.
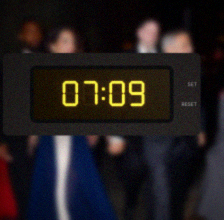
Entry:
7h09
